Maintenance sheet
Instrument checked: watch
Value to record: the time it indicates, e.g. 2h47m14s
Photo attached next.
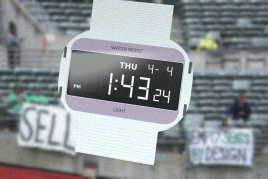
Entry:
1h43m24s
